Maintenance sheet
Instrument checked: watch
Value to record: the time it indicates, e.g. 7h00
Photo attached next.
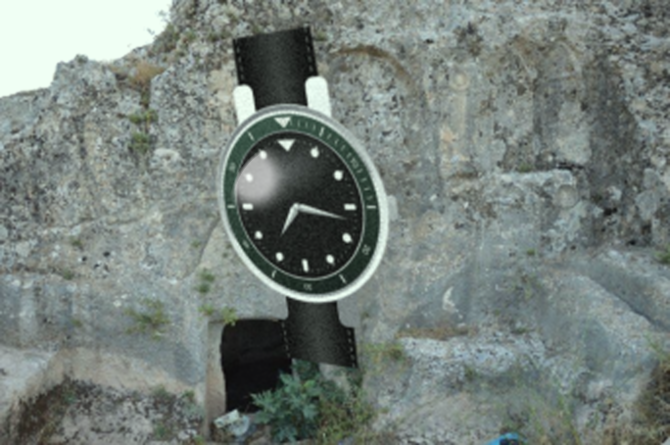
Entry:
7h17
